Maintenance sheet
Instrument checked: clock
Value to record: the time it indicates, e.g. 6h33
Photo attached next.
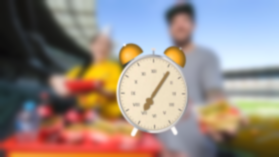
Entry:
7h06
